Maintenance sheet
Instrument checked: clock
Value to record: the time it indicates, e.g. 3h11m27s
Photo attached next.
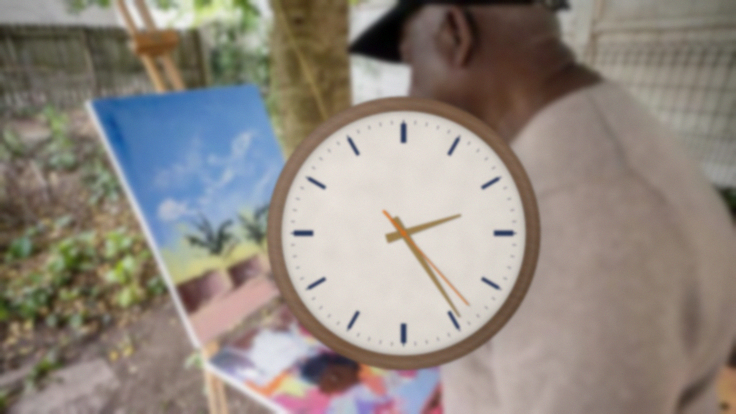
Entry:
2h24m23s
